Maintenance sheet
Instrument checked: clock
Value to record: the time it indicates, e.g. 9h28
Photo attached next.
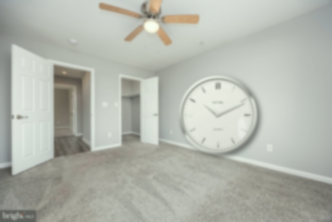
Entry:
10h11
